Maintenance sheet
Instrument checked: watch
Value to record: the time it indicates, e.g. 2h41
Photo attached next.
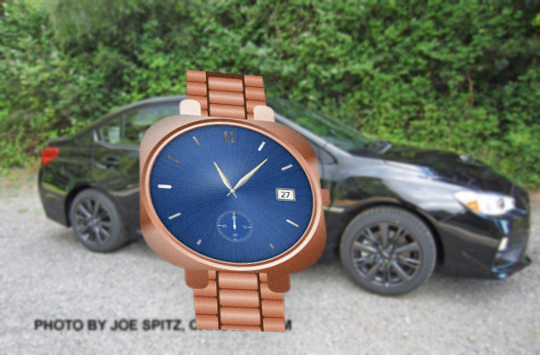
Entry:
11h07
